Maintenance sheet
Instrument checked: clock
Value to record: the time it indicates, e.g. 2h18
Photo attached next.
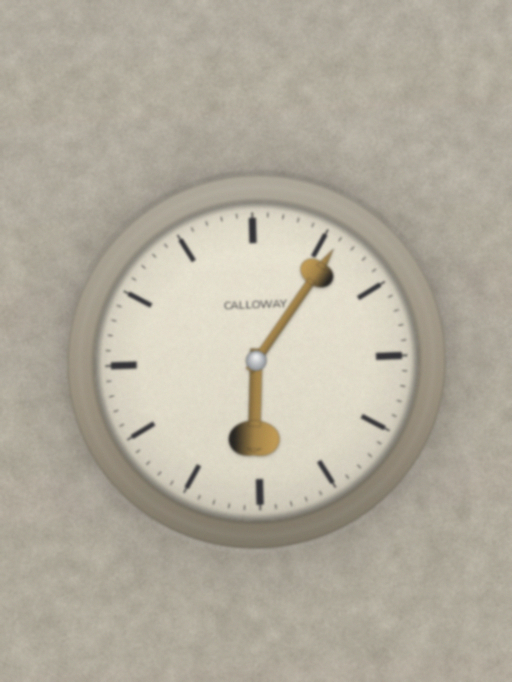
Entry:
6h06
